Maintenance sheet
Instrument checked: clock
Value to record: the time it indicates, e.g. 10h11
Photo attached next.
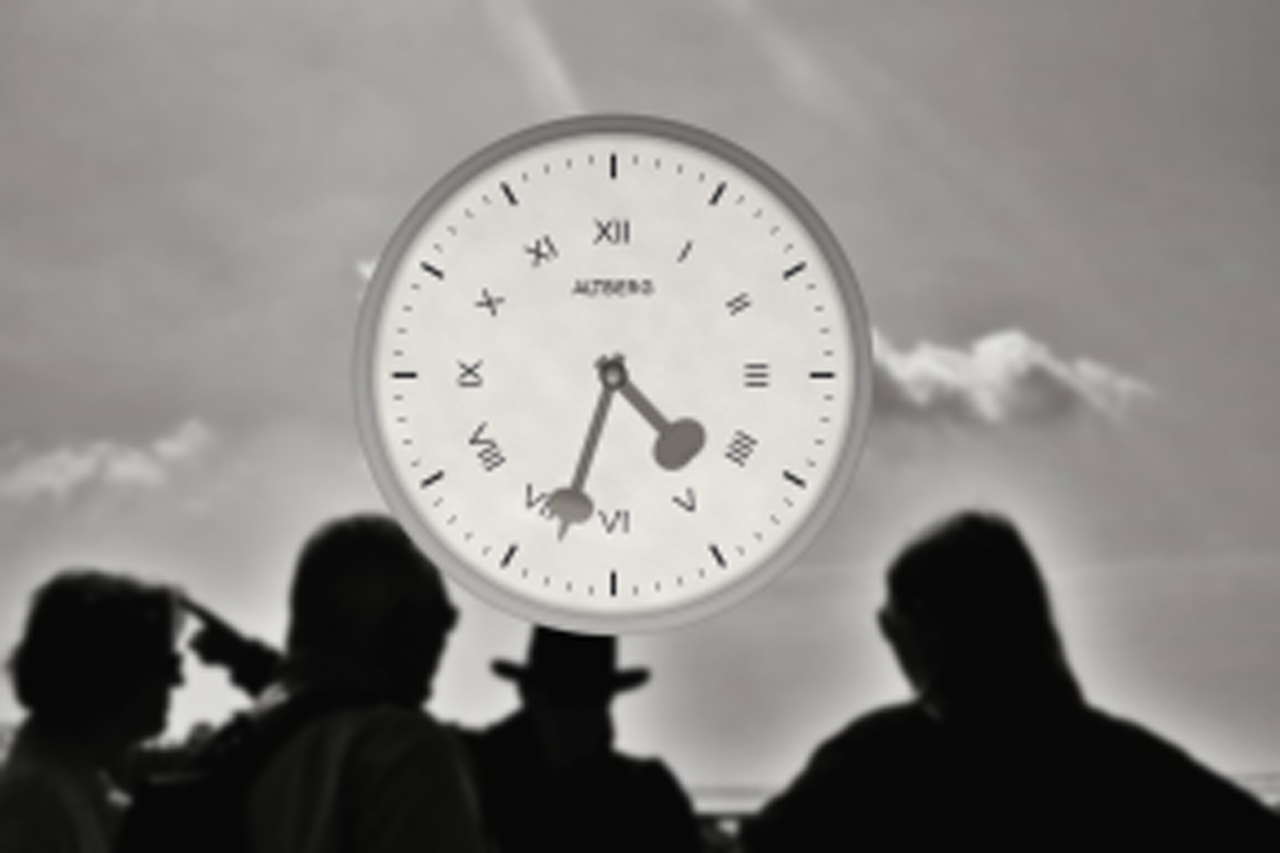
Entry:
4h33
